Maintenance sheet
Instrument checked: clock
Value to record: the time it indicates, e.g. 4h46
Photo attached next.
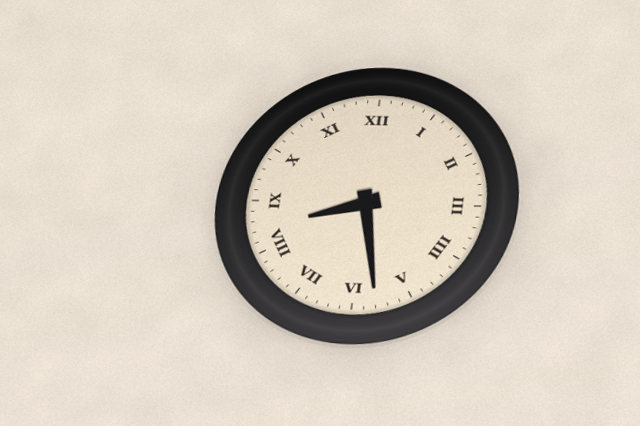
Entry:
8h28
